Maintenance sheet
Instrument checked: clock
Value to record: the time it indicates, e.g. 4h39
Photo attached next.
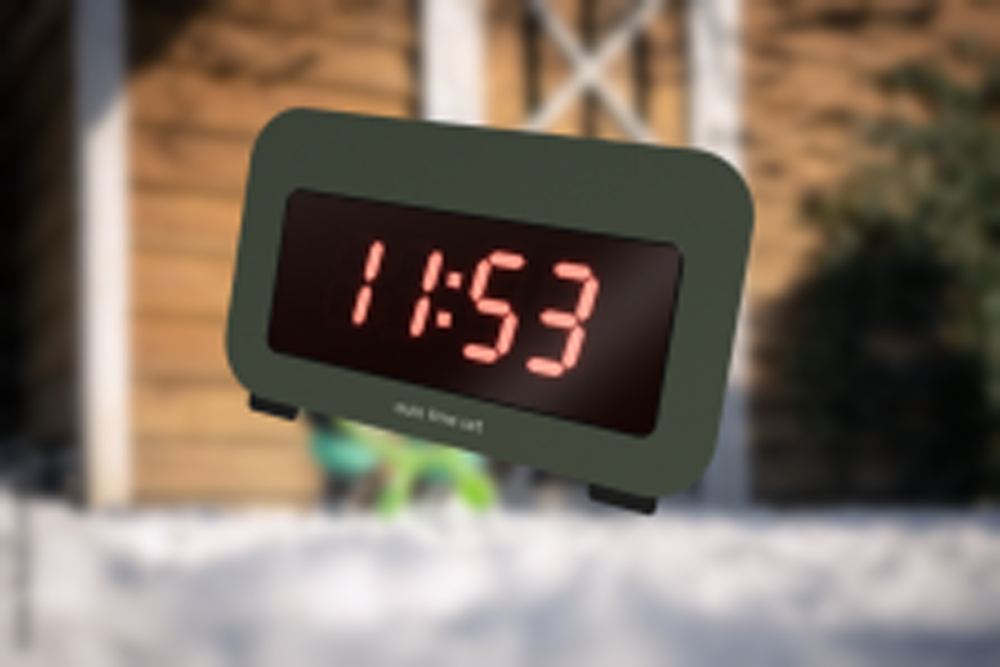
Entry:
11h53
